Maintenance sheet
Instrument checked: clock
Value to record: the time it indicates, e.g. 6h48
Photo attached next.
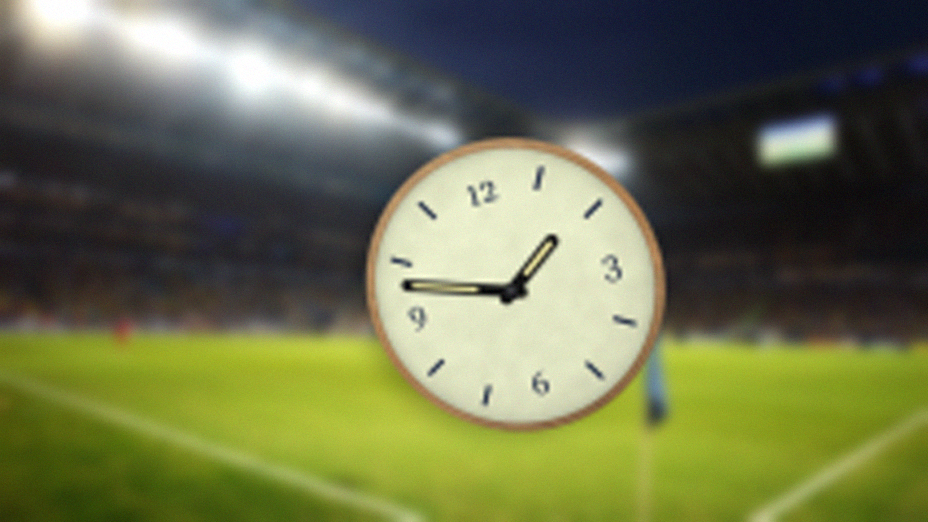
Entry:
1h48
